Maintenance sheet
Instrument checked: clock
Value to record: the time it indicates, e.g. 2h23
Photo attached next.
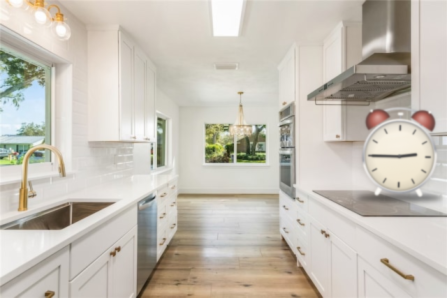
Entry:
2h45
